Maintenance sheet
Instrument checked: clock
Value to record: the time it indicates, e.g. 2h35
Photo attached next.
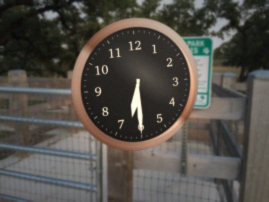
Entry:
6h30
